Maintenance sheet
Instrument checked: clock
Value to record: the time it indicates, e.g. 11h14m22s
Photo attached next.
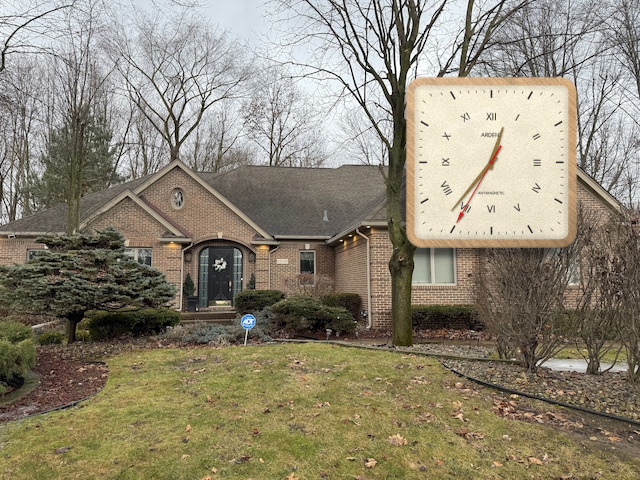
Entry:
12h36m35s
